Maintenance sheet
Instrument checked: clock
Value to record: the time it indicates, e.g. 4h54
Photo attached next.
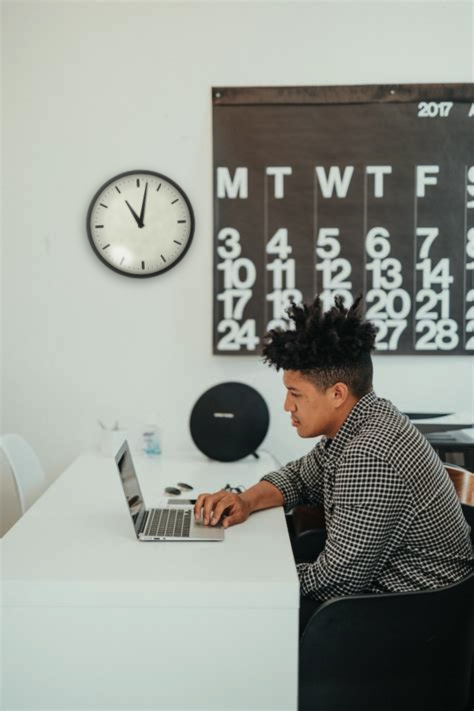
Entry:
11h02
